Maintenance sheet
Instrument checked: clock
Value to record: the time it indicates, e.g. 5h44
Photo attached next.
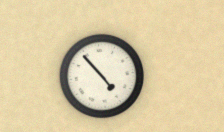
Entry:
4h54
